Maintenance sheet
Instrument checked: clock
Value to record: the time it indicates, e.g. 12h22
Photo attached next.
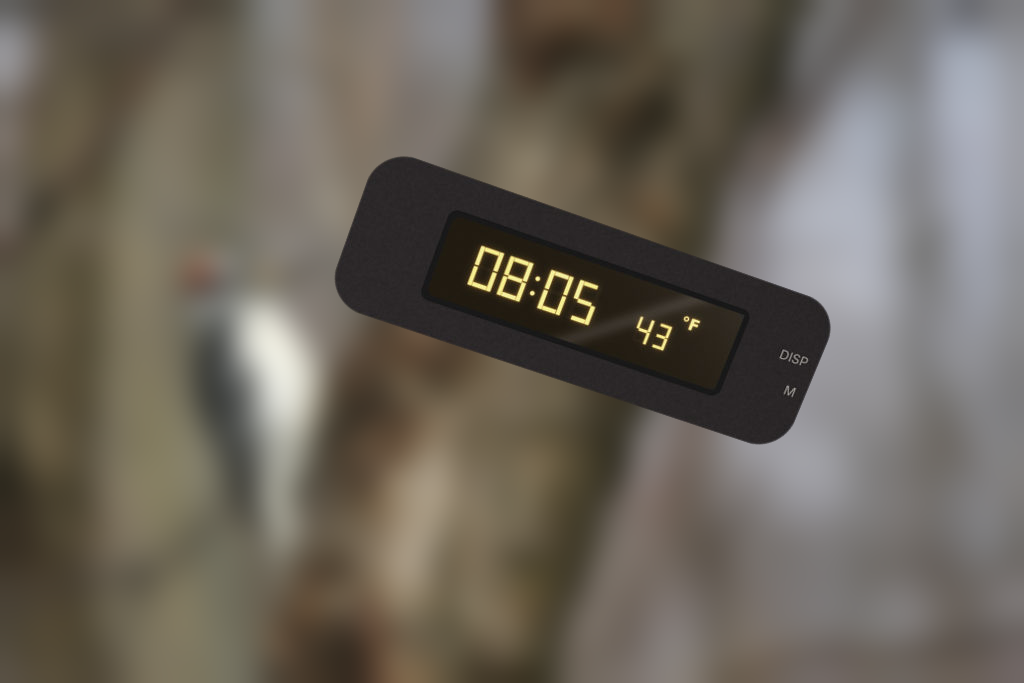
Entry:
8h05
